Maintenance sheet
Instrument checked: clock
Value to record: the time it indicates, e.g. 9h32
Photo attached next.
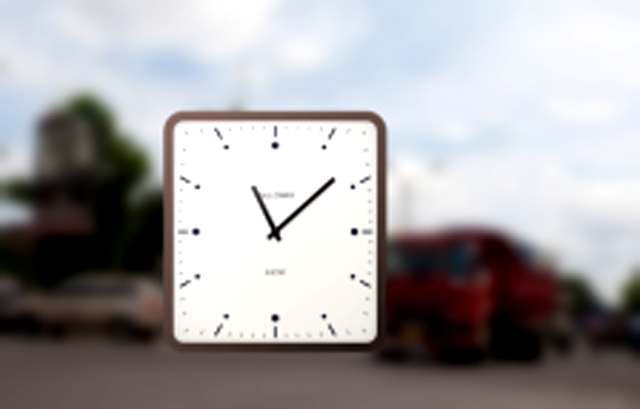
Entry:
11h08
